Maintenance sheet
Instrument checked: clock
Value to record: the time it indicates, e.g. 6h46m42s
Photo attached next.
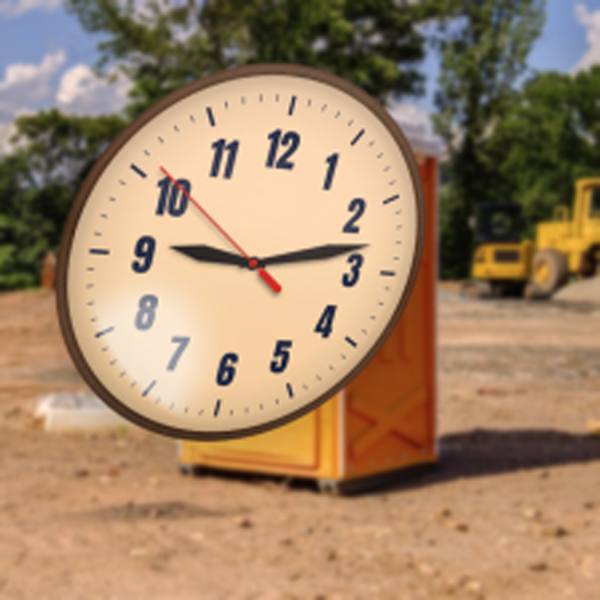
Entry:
9h12m51s
